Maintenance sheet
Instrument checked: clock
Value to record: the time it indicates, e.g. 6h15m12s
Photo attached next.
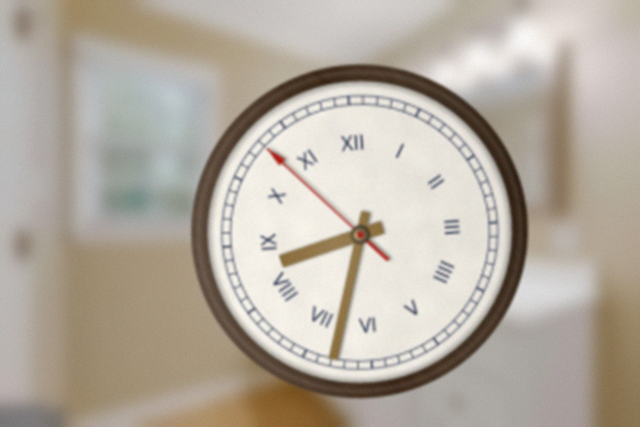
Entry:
8h32m53s
